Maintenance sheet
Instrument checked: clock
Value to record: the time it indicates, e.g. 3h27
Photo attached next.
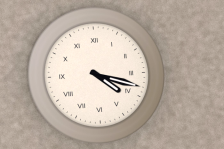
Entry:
4h18
